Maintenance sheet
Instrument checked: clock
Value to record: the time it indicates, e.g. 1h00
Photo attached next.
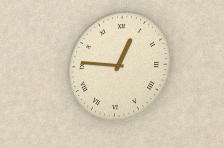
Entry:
12h46
